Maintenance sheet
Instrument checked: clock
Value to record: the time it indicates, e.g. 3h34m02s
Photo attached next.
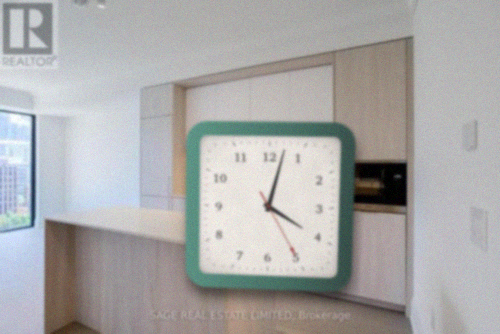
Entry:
4h02m25s
